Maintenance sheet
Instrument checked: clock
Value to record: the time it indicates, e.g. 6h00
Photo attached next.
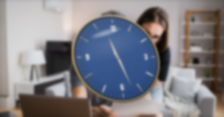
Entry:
11h27
